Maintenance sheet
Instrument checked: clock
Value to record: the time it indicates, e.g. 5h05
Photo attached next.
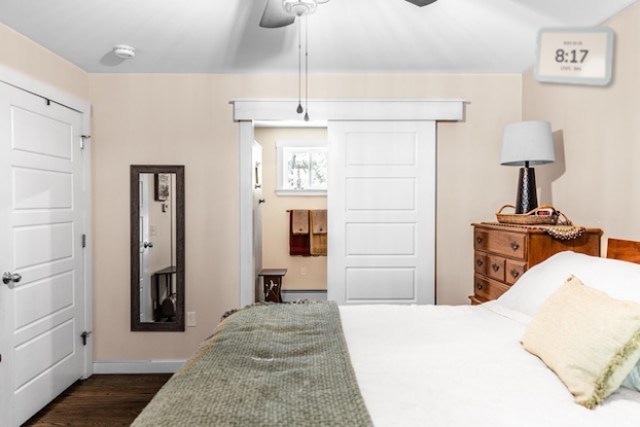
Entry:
8h17
